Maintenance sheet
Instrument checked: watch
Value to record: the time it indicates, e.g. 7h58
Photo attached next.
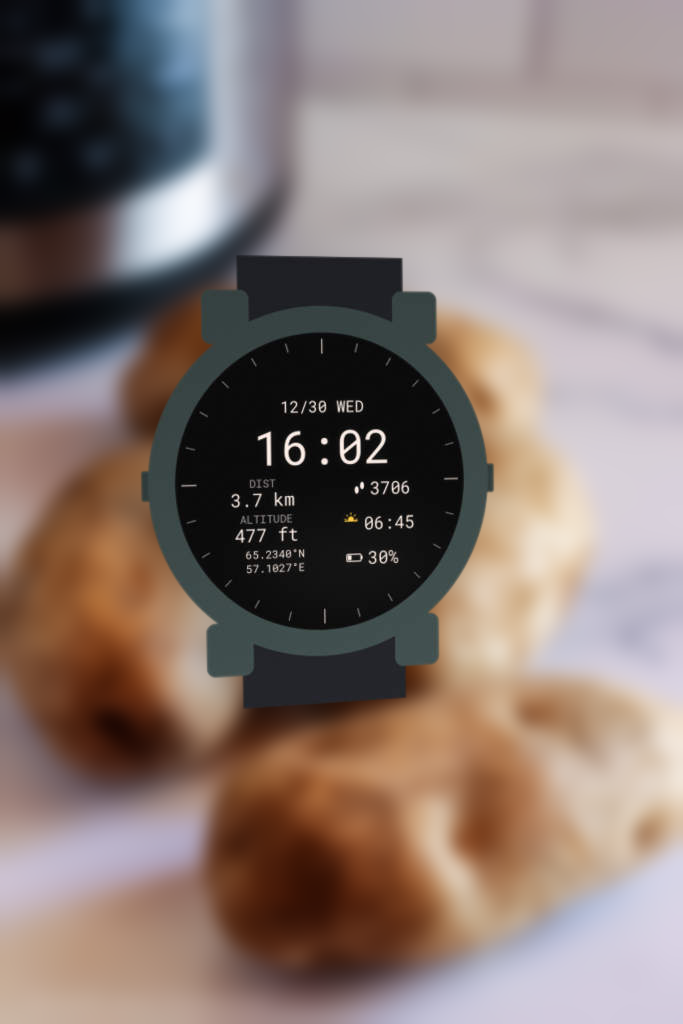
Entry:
16h02
